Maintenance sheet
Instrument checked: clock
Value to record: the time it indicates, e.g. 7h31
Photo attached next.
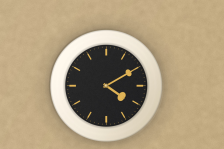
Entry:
4h10
